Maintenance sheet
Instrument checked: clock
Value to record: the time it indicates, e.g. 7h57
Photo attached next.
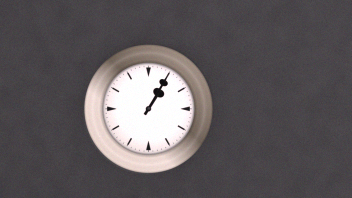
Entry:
1h05
